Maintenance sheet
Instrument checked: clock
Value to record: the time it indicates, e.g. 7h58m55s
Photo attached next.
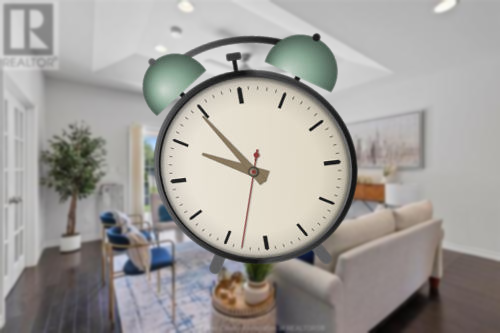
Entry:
9h54m33s
